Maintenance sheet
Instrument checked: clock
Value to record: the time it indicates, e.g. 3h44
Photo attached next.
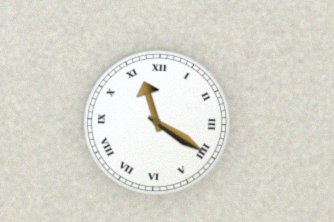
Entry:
11h20
